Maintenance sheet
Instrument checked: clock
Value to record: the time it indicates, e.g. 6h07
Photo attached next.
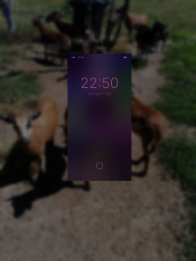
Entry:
22h50
